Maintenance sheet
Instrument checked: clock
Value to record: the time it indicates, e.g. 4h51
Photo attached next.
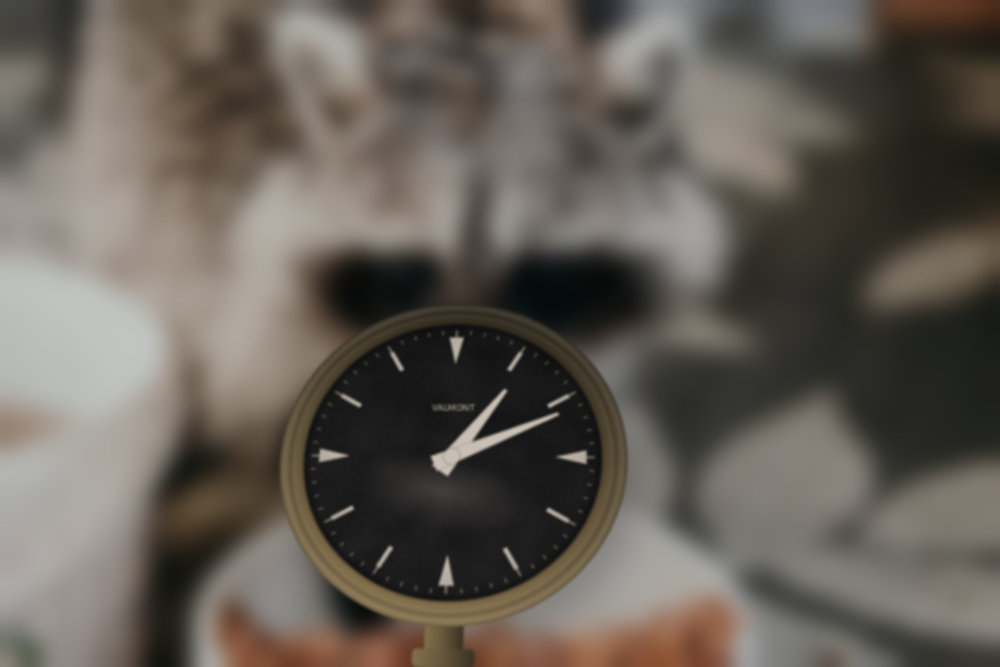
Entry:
1h11
